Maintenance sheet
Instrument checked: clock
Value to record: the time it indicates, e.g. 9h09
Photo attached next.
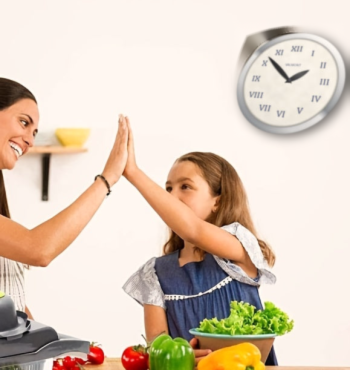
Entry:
1h52
